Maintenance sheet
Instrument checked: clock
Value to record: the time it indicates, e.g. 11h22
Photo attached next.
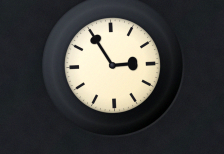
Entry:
2h55
